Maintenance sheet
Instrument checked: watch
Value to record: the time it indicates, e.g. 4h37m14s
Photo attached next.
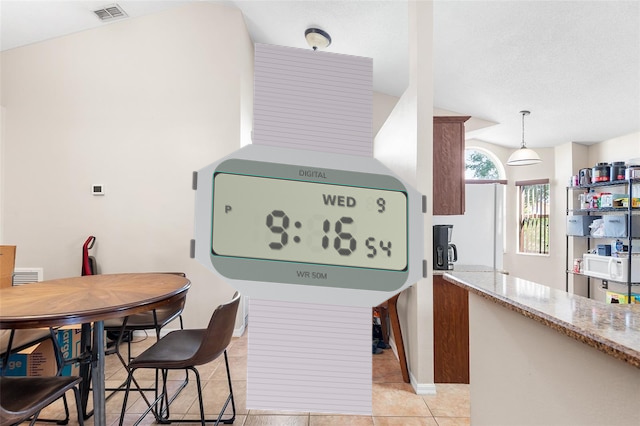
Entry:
9h16m54s
